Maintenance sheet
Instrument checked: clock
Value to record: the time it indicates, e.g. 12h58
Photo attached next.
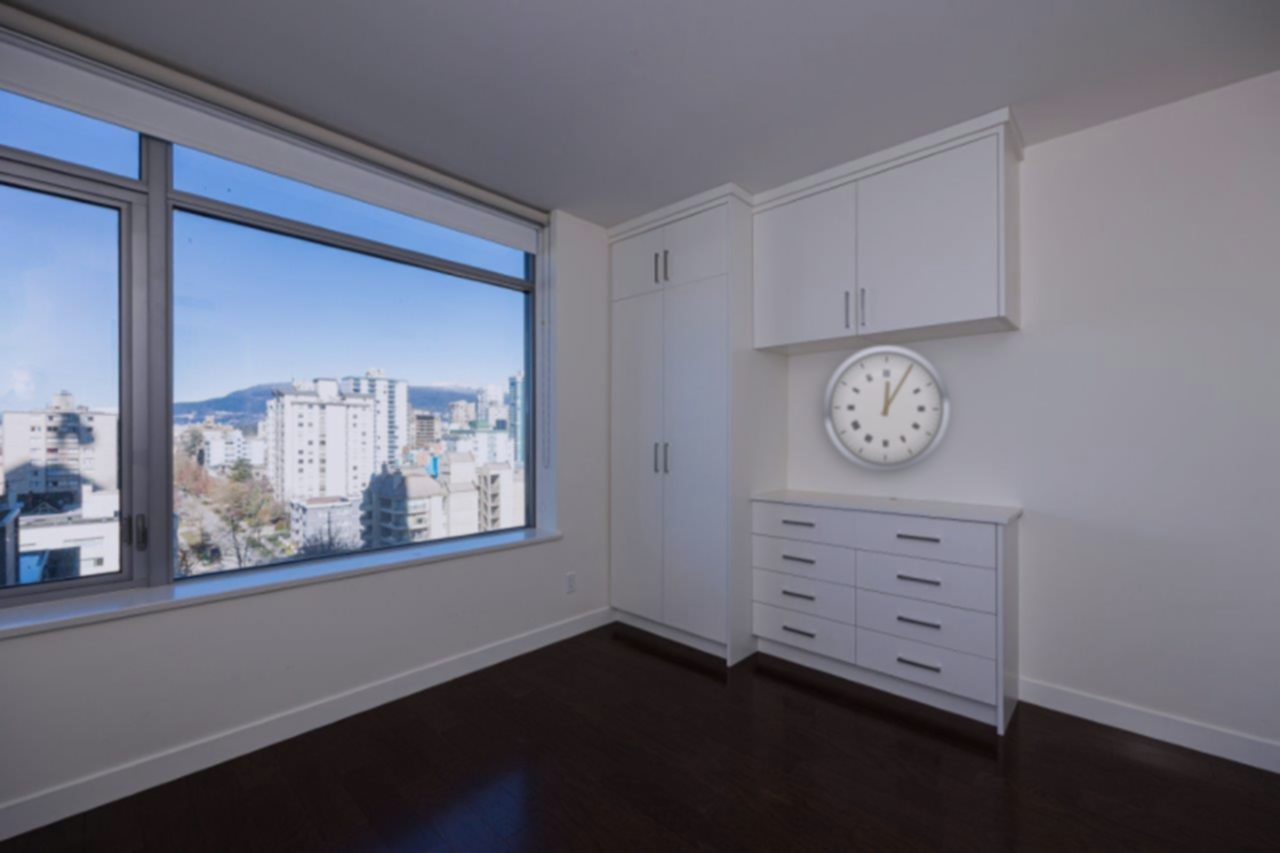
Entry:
12h05
